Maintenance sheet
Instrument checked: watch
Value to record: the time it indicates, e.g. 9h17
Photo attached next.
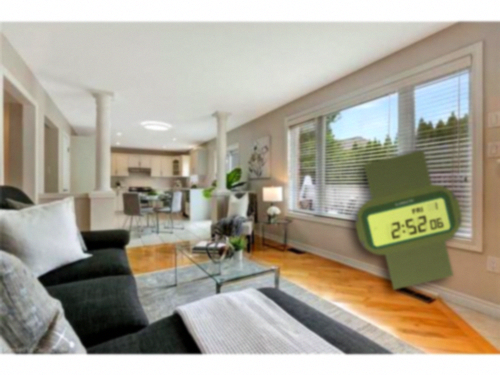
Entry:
2h52
